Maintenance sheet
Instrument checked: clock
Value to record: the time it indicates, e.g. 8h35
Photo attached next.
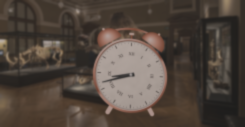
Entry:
8h42
